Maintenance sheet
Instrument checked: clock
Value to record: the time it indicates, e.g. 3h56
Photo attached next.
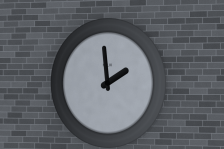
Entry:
1h59
